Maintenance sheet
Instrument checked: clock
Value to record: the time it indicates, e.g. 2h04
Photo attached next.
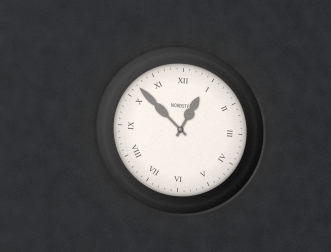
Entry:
12h52
